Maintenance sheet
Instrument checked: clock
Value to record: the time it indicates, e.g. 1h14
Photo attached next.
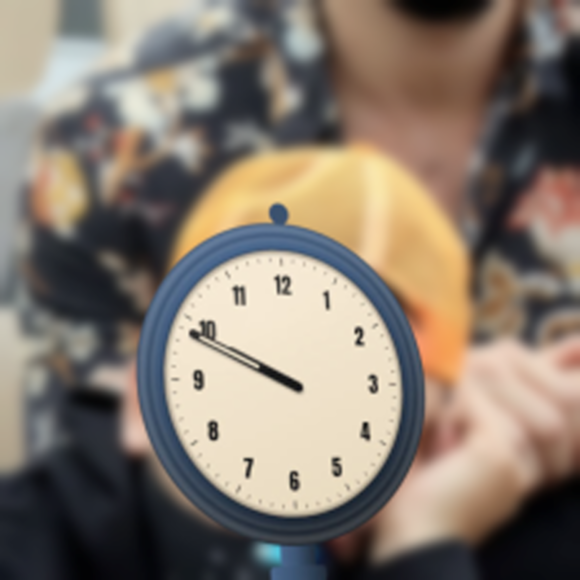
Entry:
9h49
